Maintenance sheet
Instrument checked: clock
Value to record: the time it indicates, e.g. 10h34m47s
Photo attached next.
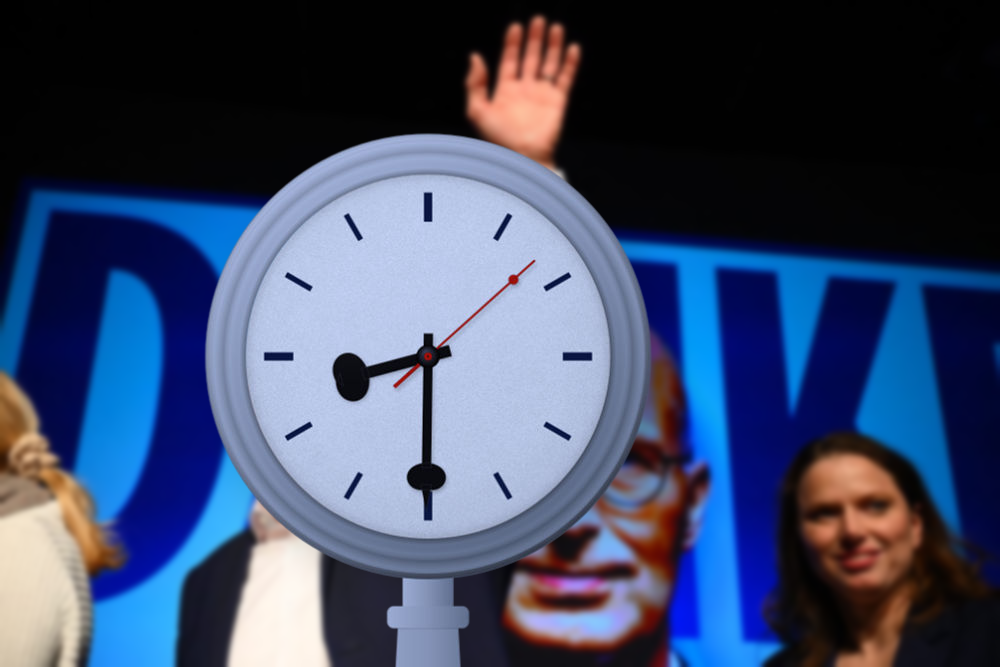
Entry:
8h30m08s
